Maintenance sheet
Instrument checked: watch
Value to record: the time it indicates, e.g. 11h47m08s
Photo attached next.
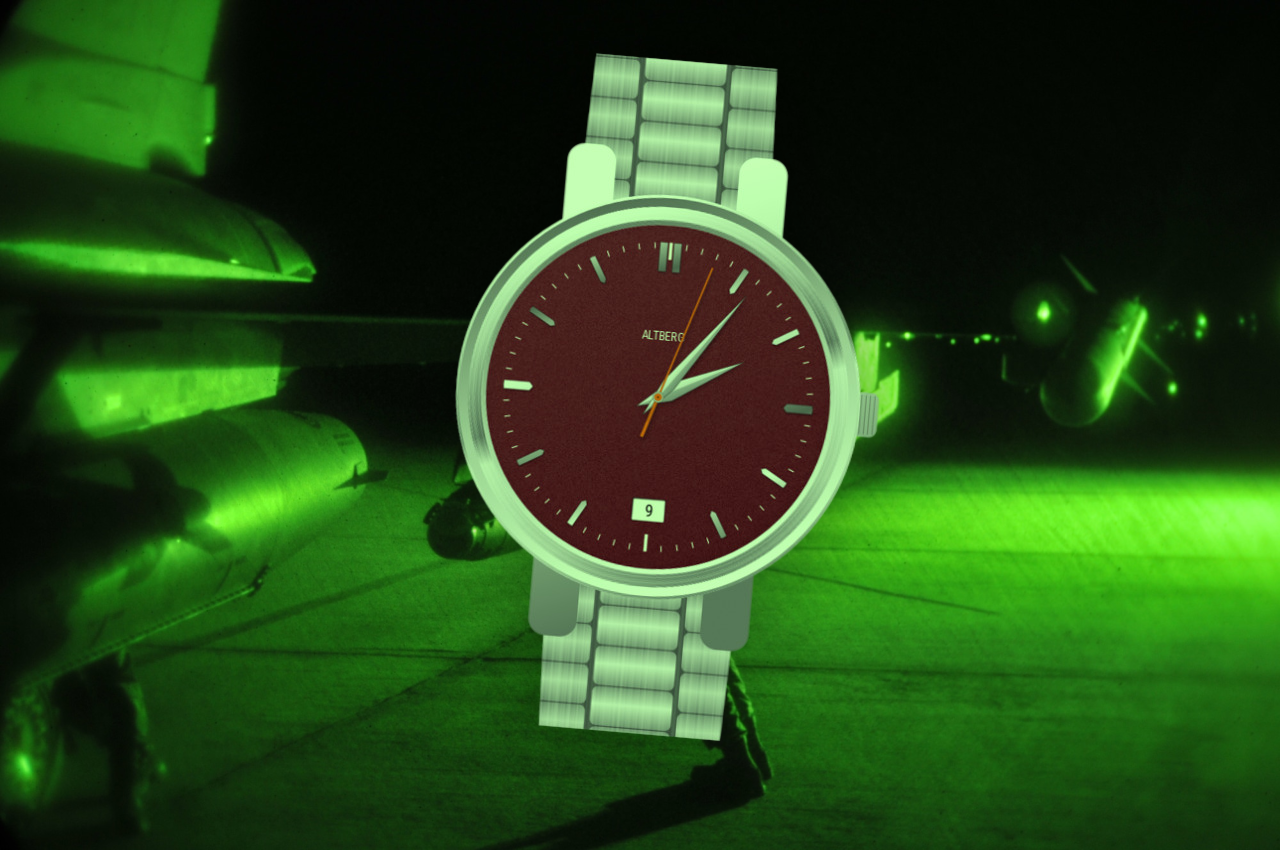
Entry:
2h06m03s
